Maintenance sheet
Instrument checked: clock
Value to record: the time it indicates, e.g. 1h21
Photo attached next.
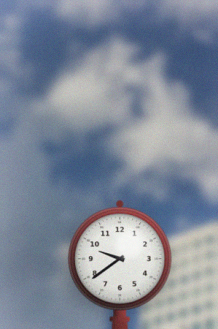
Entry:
9h39
